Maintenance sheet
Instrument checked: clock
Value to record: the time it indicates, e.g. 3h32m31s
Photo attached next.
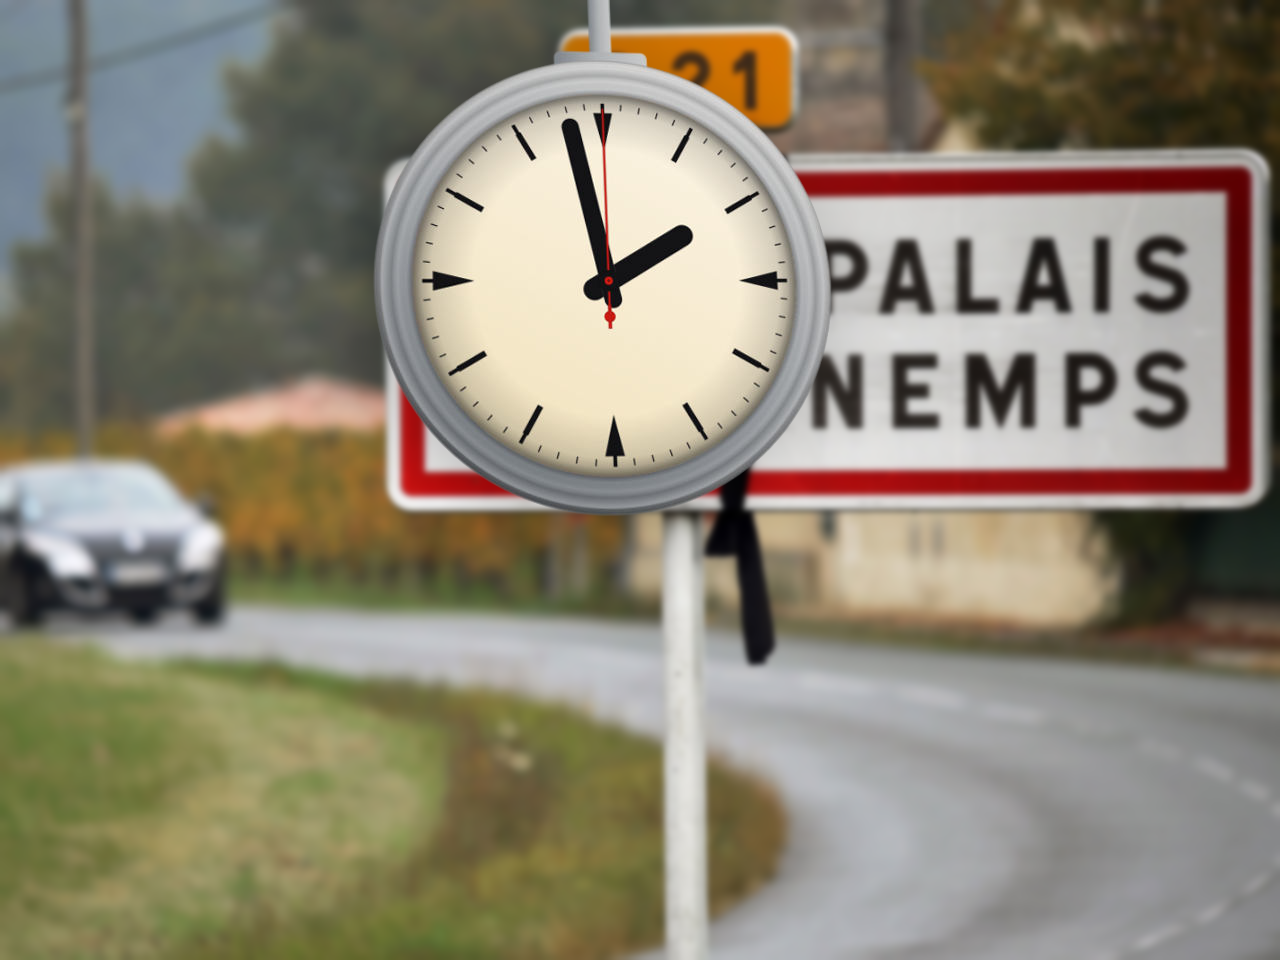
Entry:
1h58m00s
